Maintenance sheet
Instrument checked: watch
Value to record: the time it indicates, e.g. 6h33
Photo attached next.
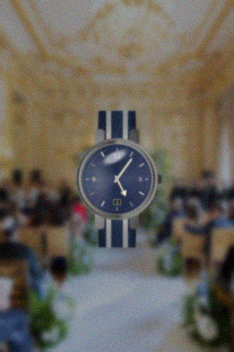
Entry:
5h06
